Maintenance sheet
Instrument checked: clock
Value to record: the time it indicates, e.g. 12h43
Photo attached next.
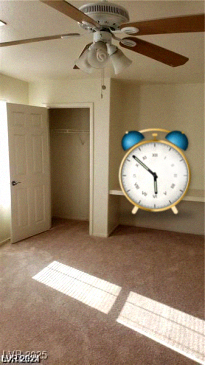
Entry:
5h52
